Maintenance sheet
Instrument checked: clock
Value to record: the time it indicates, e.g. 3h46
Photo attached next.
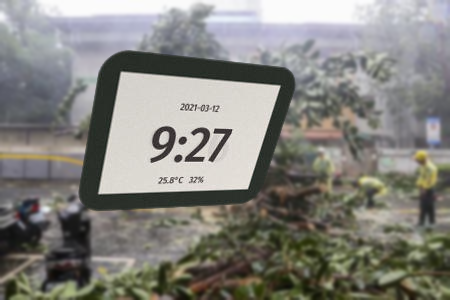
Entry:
9h27
